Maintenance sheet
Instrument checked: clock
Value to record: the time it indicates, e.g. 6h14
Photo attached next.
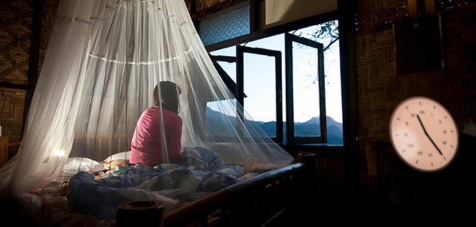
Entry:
11h25
